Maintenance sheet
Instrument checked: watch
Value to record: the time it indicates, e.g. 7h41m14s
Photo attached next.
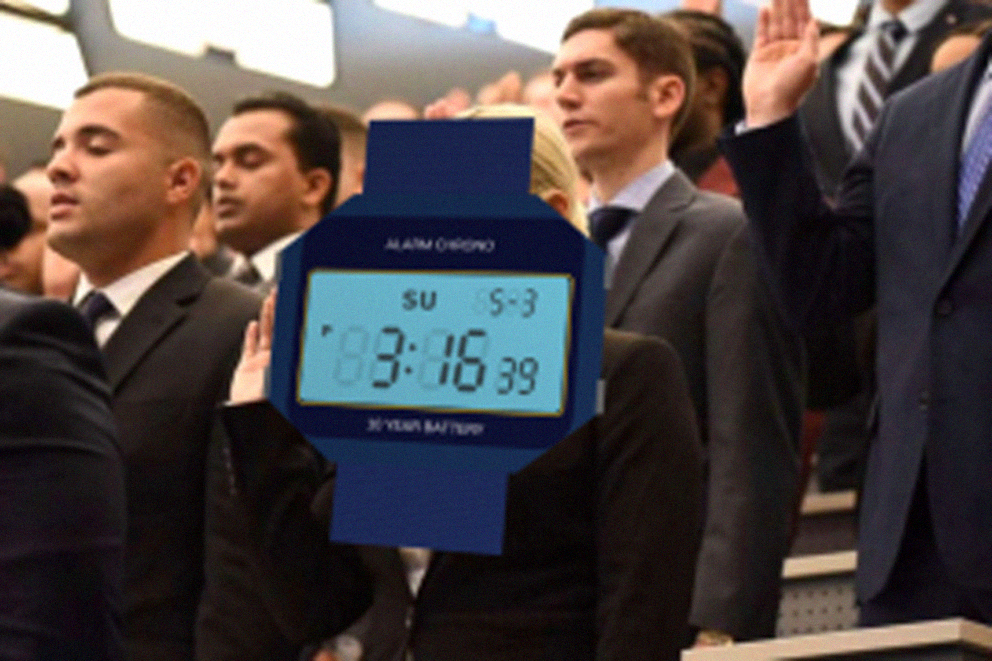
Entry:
3h16m39s
